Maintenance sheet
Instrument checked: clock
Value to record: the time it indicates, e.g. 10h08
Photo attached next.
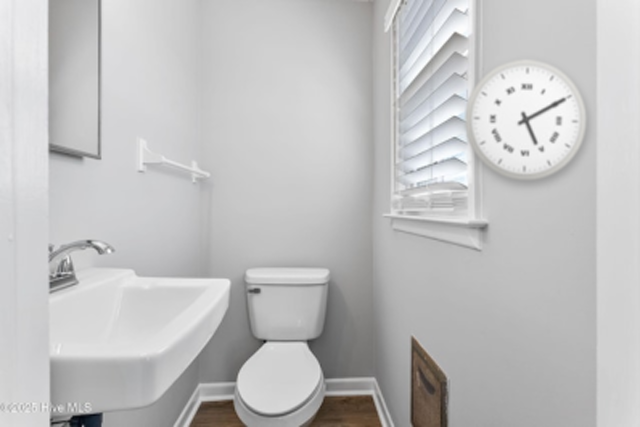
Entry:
5h10
